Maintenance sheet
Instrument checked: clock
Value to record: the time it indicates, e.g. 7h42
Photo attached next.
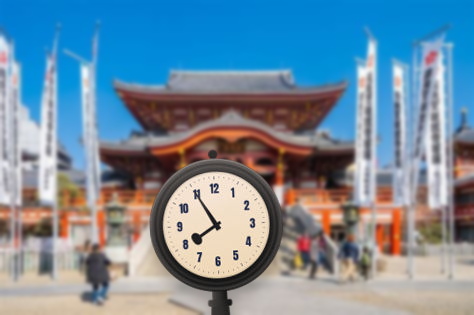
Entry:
7h55
